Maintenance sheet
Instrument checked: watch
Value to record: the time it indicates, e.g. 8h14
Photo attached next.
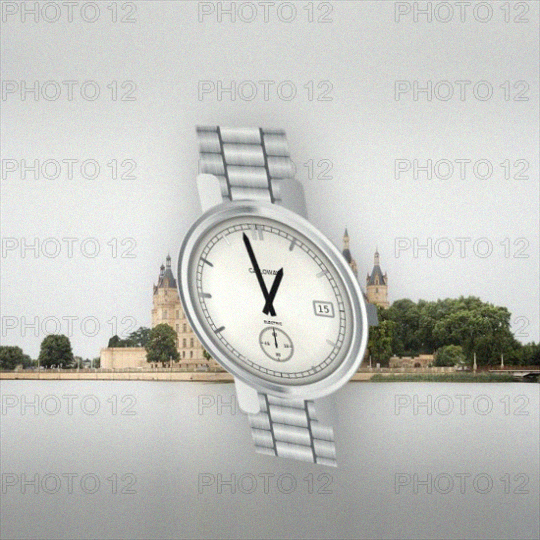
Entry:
12h58
